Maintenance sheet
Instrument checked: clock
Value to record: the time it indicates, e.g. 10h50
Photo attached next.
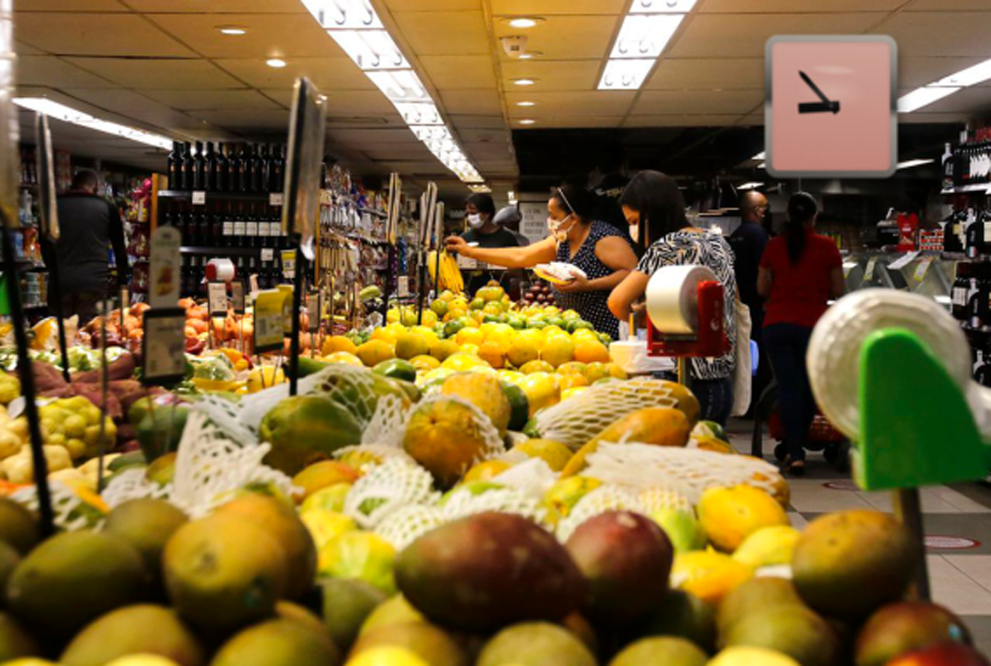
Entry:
8h53
